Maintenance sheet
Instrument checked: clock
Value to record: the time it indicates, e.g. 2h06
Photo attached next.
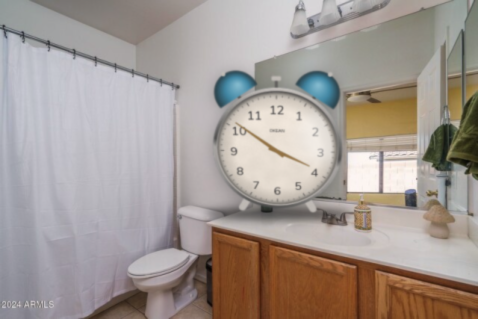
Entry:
3h51
